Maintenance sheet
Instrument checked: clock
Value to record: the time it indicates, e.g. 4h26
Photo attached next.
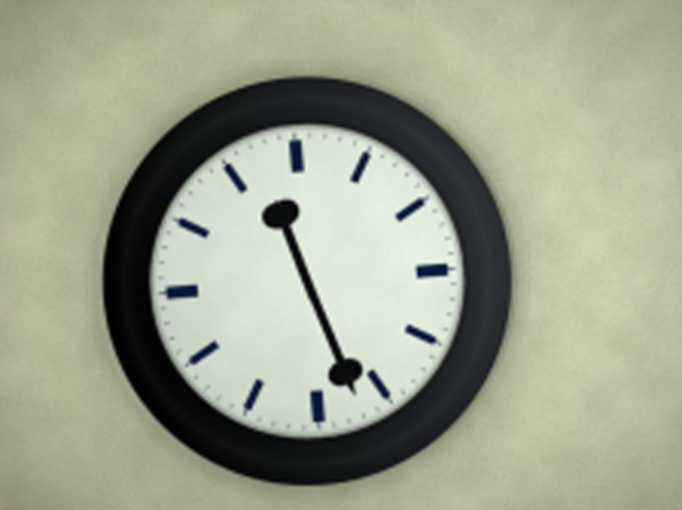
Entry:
11h27
